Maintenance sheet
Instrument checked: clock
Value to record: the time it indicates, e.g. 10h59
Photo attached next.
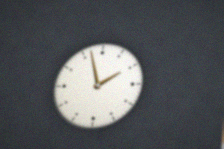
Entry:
1h57
